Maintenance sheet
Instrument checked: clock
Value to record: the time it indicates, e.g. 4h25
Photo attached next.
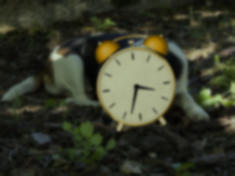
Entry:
3h33
